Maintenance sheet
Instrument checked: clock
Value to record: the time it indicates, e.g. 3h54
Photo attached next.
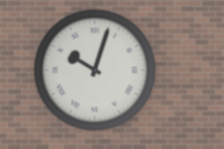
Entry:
10h03
